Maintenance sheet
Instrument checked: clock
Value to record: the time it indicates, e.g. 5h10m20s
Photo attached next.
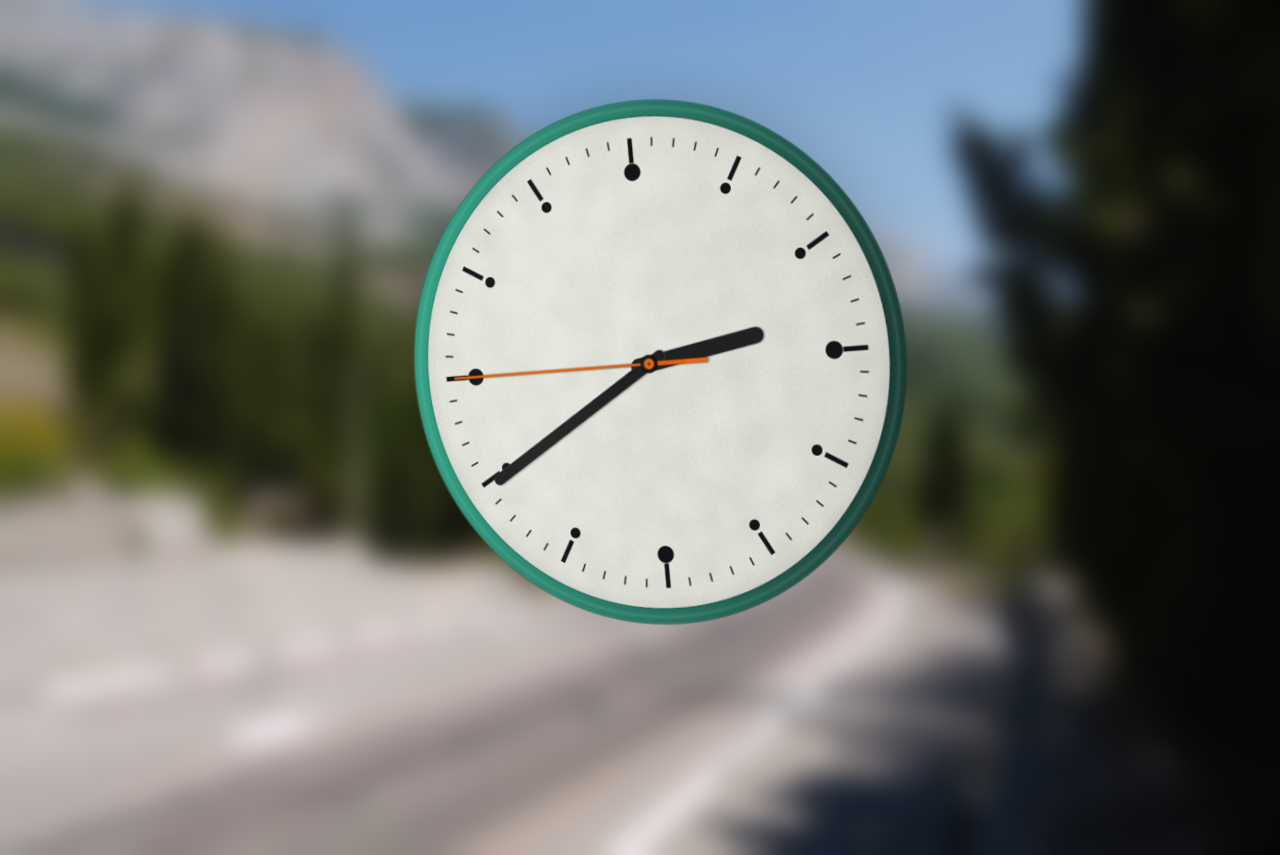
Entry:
2h39m45s
